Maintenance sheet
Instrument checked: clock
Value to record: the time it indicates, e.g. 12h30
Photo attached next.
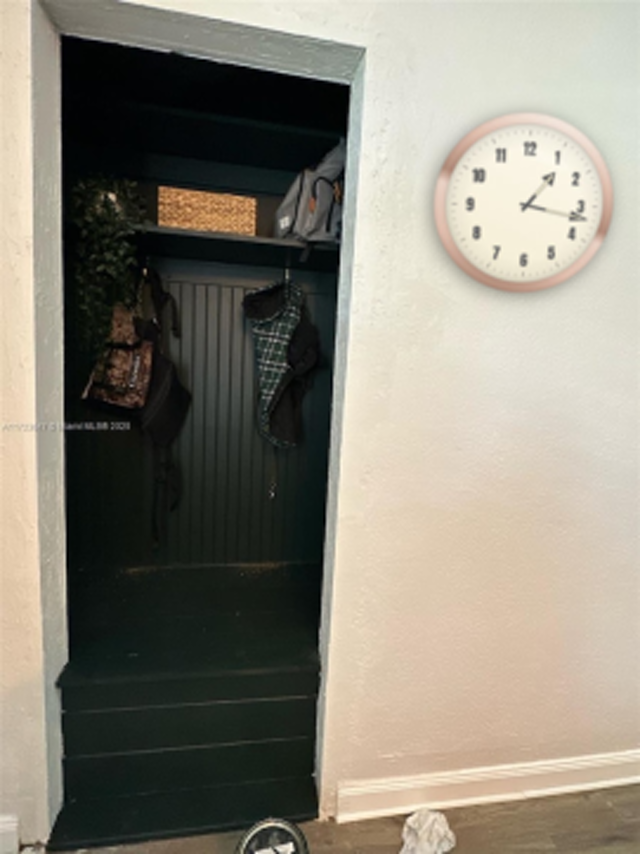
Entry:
1h17
